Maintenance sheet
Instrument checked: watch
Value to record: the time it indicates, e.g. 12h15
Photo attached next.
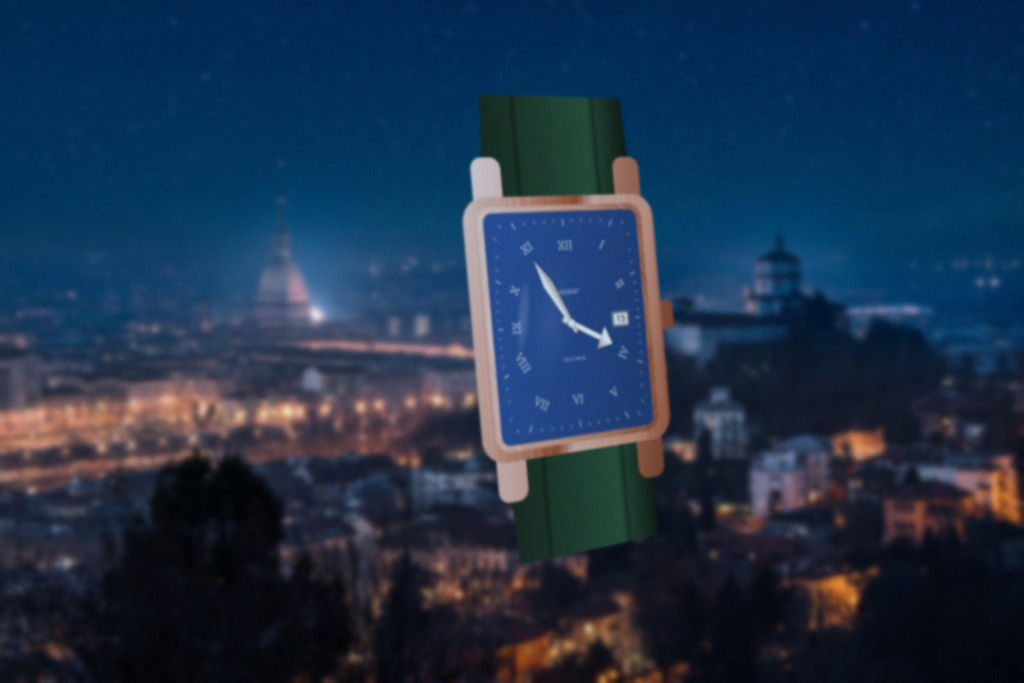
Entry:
3h55
